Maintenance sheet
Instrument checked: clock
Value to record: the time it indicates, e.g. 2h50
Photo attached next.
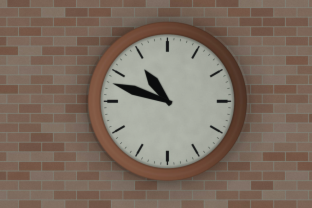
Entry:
10h48
